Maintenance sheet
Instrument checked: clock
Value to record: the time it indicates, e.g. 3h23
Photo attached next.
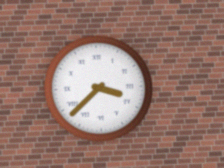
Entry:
3h38
